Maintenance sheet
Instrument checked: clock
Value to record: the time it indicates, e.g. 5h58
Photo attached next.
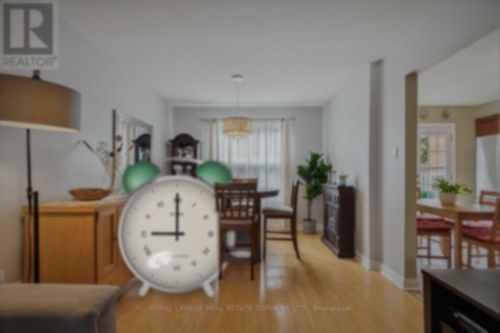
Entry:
9h00
